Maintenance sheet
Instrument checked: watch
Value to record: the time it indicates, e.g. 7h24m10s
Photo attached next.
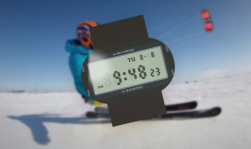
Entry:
9h48m23s
